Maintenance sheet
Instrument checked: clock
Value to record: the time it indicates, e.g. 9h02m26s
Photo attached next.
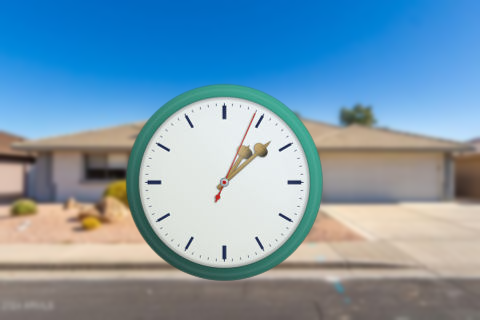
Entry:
1h08m04s
